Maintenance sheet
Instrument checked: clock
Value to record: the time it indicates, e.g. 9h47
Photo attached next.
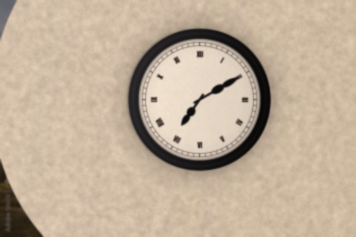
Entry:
7h10
